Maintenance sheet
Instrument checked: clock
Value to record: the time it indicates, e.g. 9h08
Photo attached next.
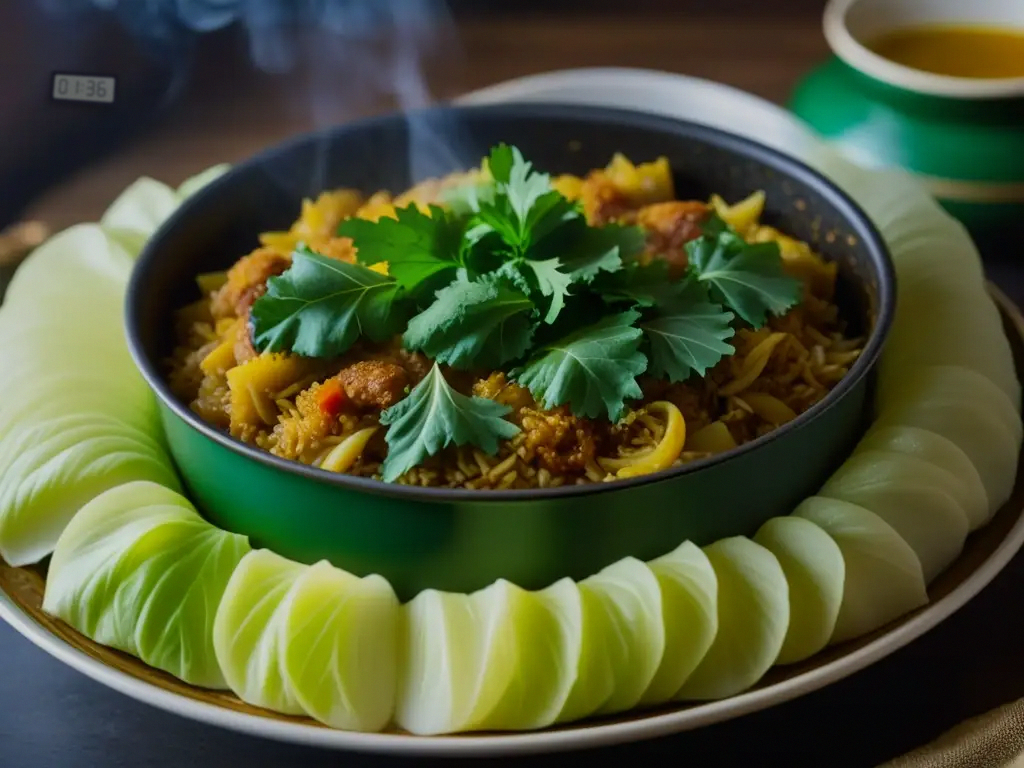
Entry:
1h36
